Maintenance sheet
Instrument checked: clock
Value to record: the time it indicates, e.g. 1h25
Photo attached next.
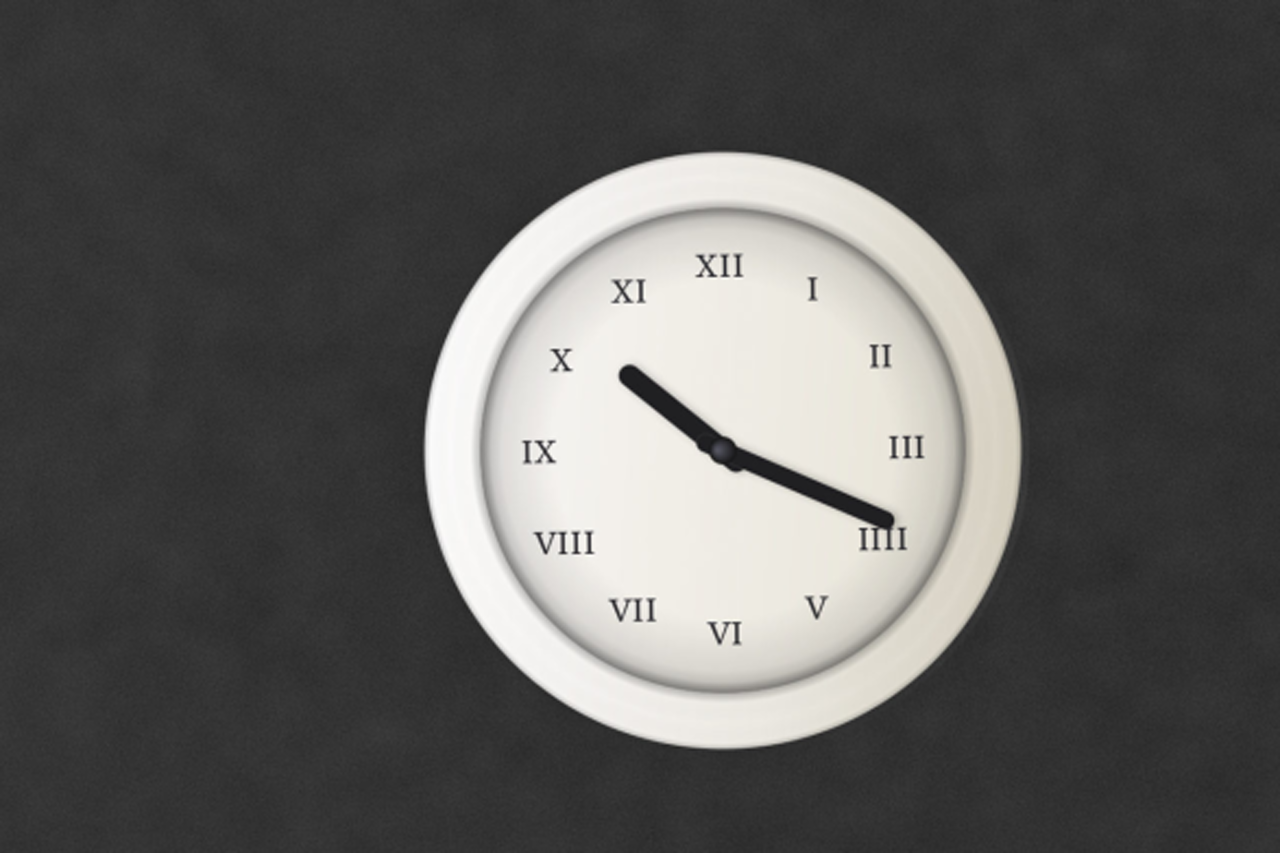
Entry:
10h19
